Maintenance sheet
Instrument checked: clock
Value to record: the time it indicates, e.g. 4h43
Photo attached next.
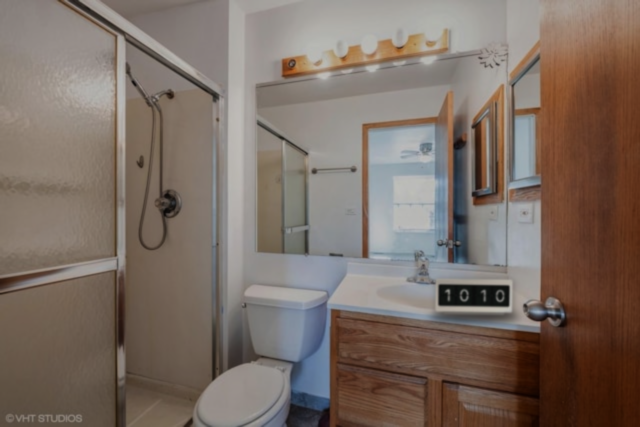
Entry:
10h10
